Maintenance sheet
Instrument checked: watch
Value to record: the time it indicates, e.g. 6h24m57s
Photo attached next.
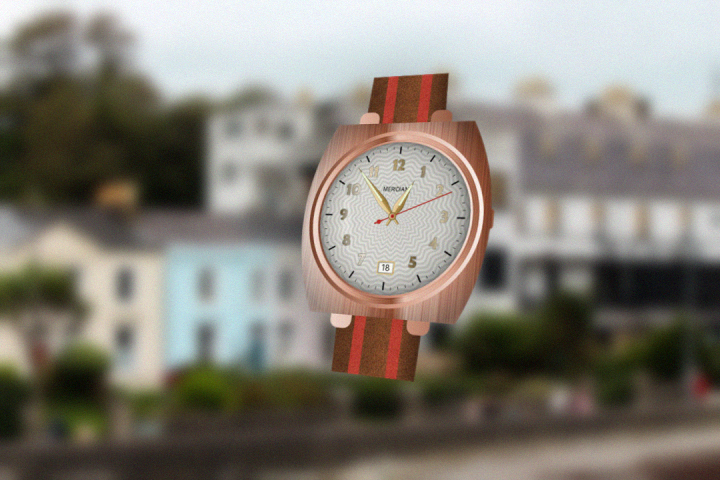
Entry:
12h53m11s
